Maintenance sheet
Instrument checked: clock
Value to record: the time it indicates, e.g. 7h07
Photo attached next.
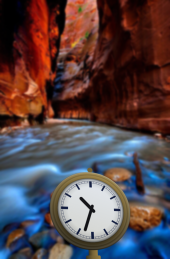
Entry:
10h33
